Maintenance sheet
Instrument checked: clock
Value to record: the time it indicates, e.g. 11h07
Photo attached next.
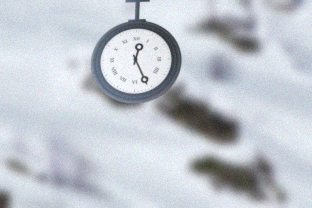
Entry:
12h26
